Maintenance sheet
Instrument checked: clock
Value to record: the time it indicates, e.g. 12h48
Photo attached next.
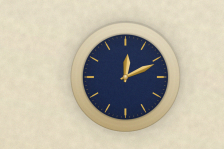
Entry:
12h11
